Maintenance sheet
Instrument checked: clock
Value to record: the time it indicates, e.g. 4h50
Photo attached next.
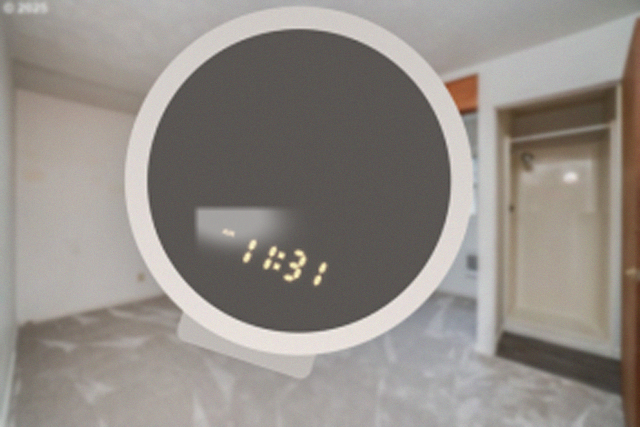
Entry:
11h31
